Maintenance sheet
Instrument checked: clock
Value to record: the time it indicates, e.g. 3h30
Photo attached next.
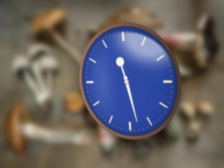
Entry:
11h28
